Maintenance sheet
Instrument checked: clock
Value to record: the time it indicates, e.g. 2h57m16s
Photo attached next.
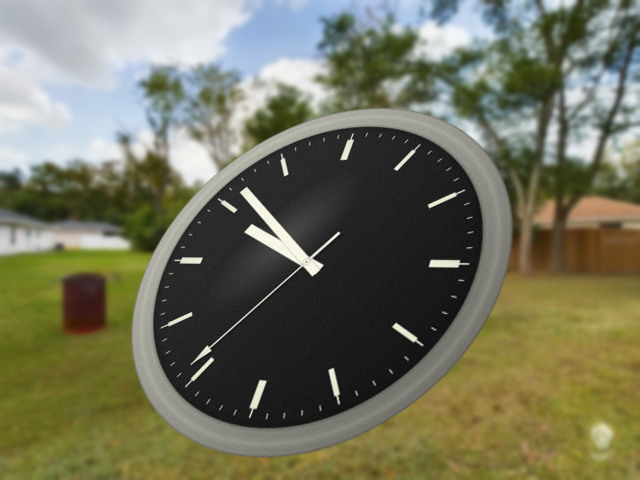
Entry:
9h51m36s
